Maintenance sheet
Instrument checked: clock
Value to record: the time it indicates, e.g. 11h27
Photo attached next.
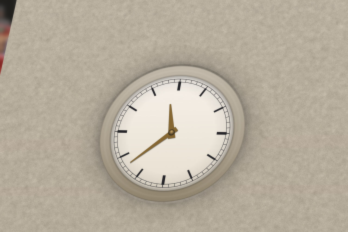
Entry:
11h38
